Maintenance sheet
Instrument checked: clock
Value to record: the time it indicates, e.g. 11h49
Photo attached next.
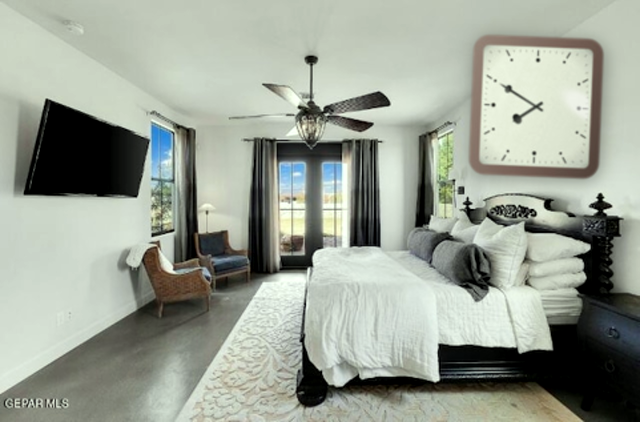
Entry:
7h50
